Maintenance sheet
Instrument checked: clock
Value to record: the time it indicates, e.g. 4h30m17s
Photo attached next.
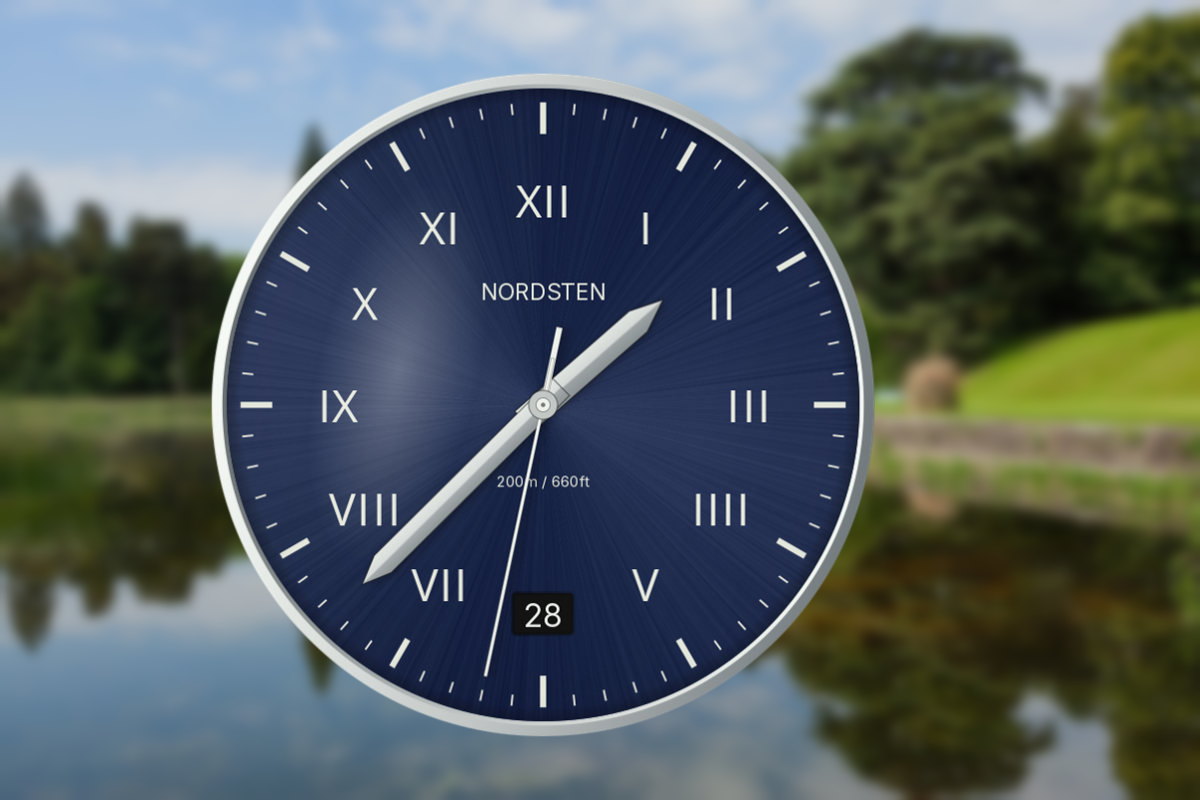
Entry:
1h37m32s
